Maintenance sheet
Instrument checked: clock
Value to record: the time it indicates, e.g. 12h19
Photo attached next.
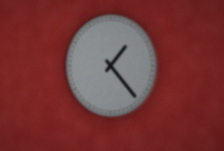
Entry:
1h23
